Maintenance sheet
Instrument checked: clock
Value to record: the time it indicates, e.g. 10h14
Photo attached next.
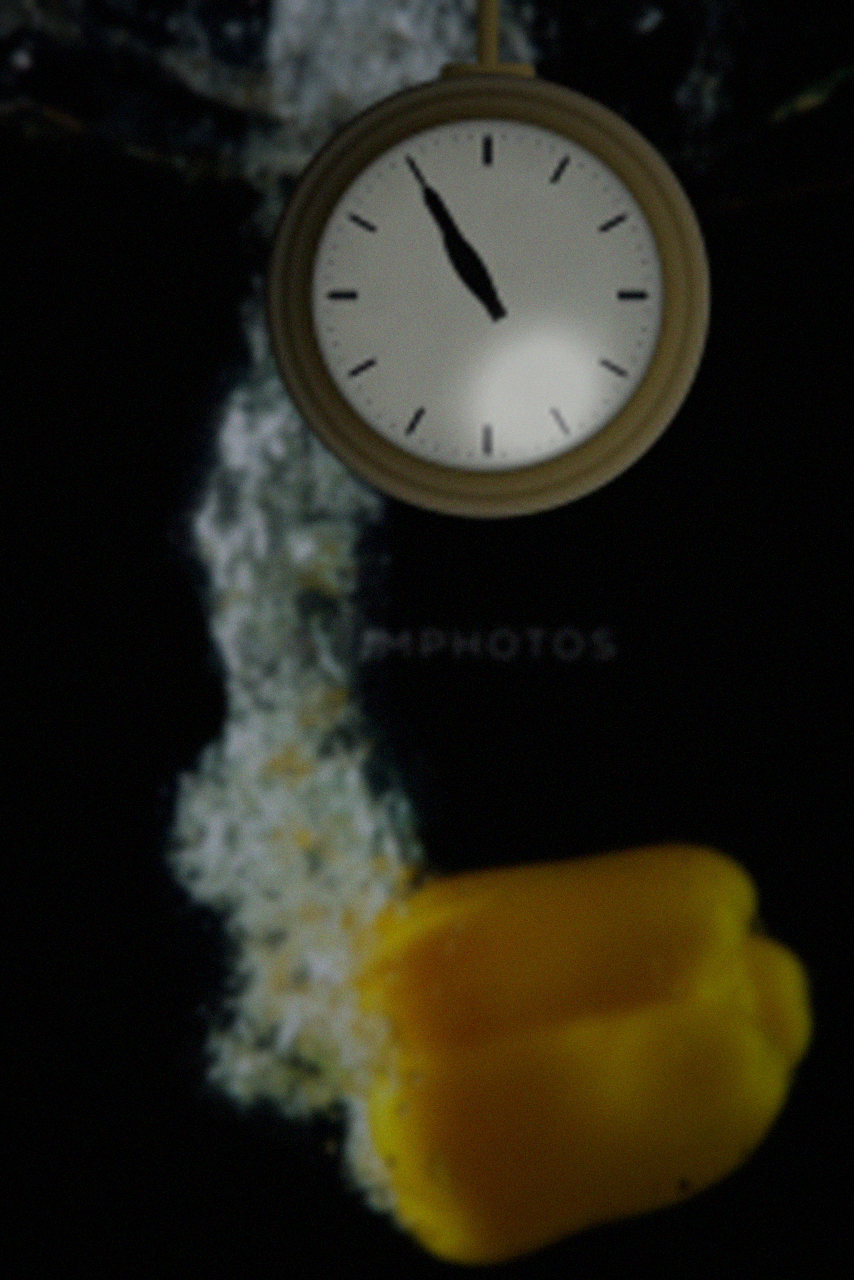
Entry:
10h55
